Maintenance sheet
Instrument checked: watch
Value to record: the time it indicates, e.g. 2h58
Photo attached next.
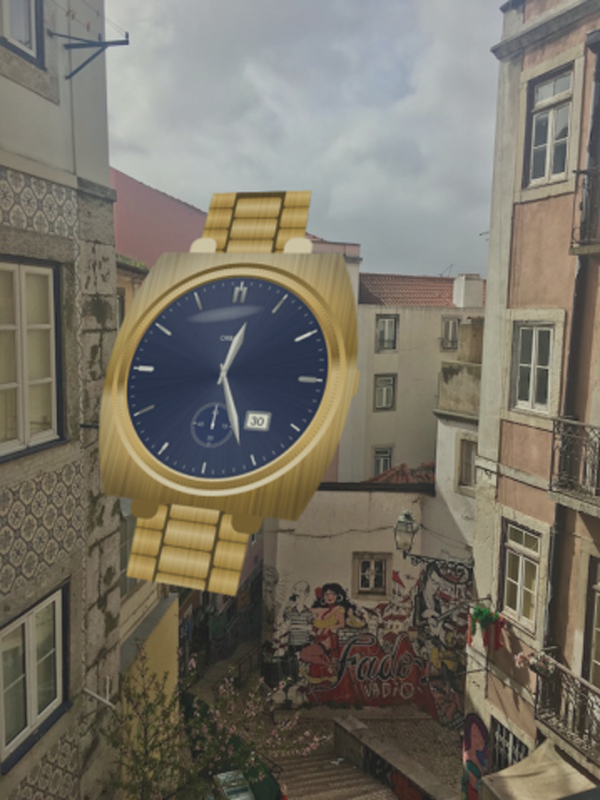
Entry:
12h26
